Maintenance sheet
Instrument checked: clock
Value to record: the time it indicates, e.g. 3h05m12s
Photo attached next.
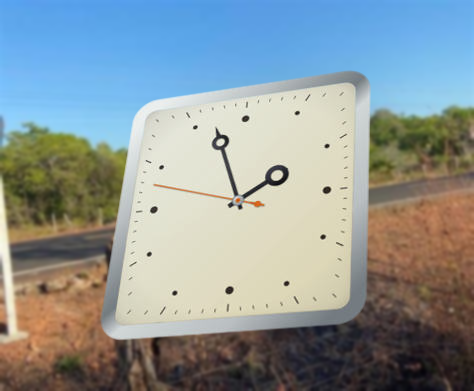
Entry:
1h56m48s
